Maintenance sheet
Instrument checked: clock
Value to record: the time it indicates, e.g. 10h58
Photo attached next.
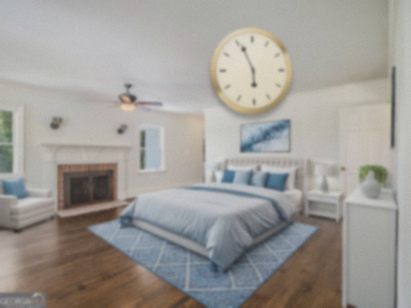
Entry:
5h56
